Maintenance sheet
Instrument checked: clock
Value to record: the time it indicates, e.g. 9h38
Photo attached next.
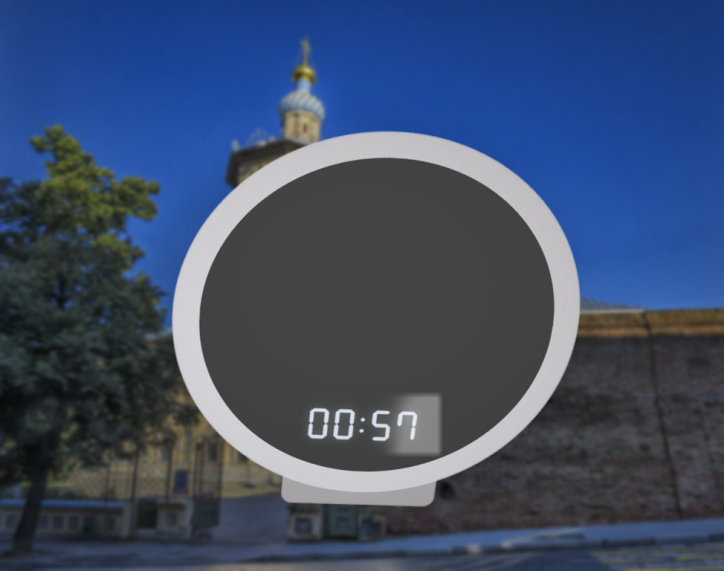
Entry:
0h57
